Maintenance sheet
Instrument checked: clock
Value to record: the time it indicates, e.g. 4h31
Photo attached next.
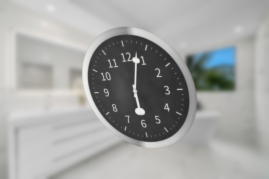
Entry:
6h03
